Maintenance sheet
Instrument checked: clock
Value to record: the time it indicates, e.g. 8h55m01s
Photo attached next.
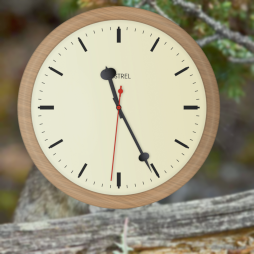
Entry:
11h25m31s
